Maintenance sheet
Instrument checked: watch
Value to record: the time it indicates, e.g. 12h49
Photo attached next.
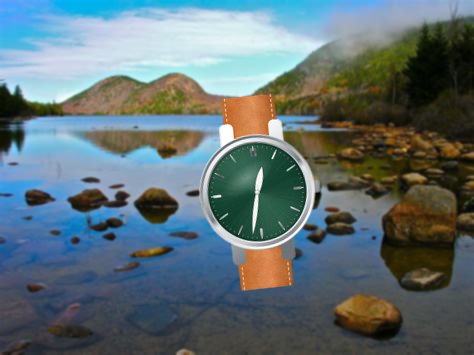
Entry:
12h32
